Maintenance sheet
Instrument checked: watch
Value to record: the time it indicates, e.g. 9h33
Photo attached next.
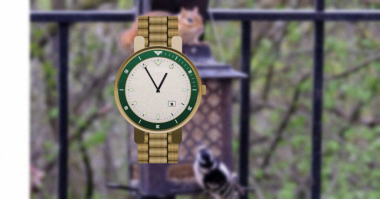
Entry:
12h55
